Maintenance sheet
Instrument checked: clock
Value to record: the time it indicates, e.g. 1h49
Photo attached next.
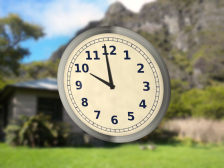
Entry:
9h59
